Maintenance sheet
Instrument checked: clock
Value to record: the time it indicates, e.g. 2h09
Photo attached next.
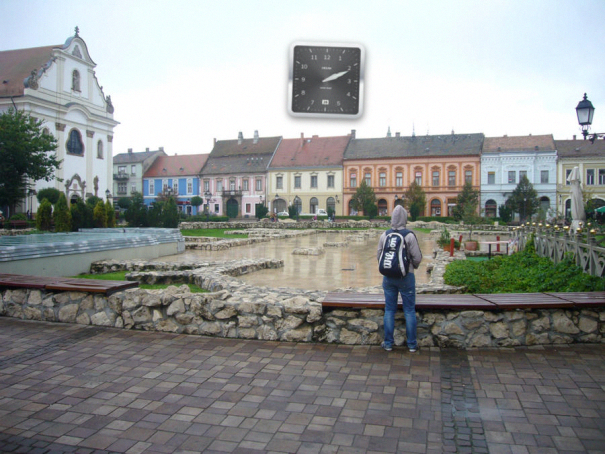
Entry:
2h11
